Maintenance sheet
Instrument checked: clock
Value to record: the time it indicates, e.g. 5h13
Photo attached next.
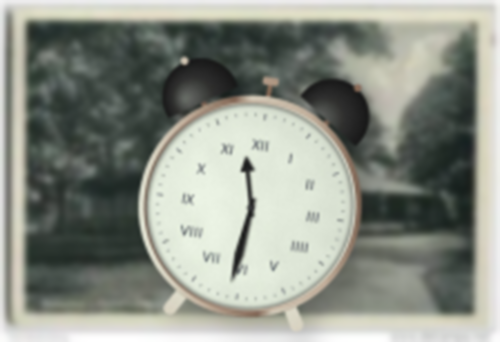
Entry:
11h31
